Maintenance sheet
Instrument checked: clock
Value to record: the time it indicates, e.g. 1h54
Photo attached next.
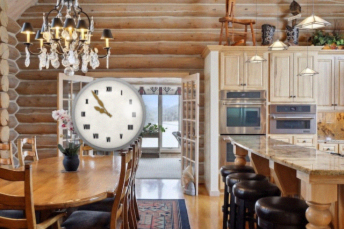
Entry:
9h54
